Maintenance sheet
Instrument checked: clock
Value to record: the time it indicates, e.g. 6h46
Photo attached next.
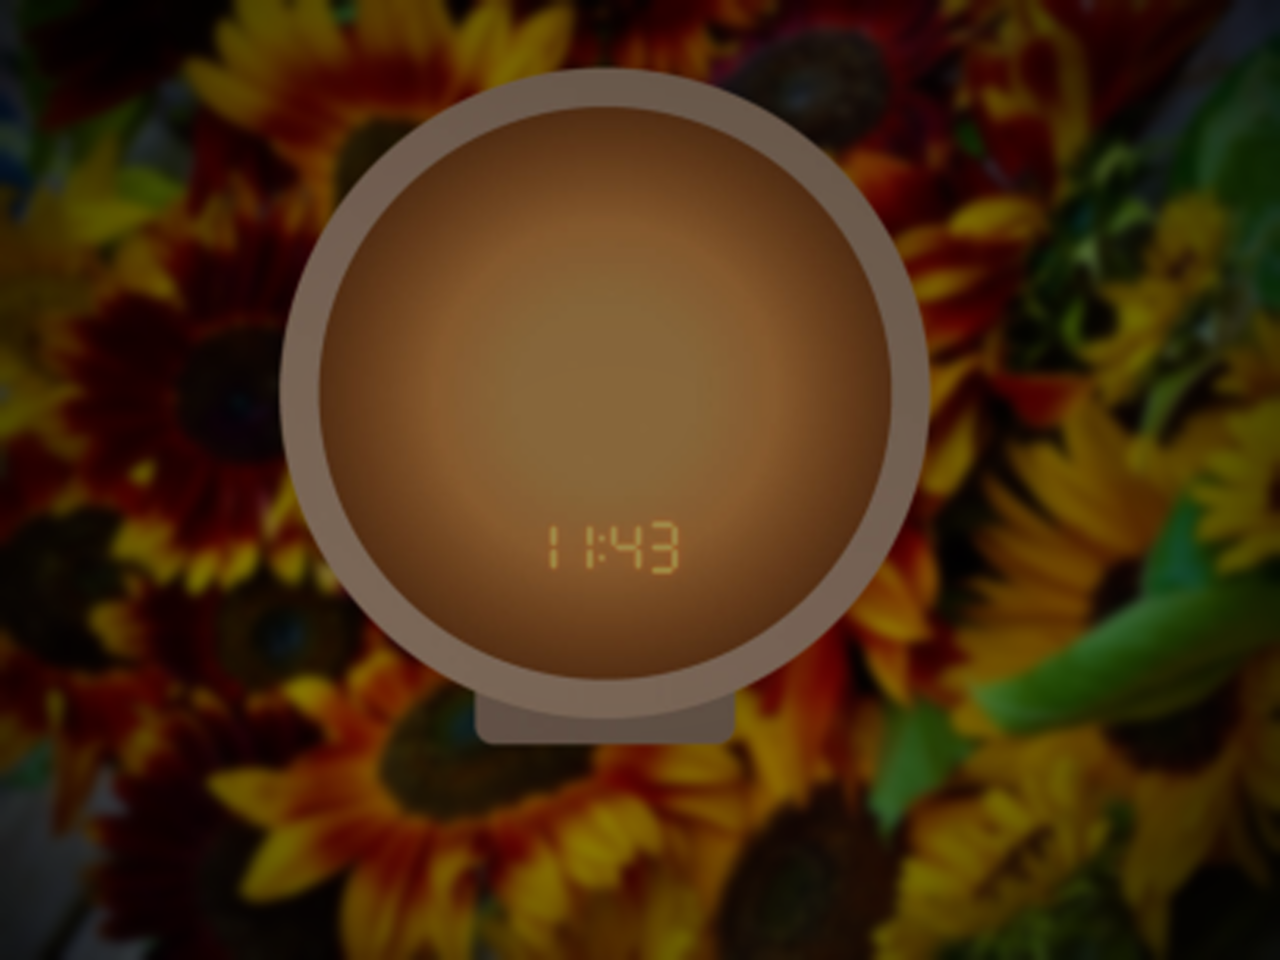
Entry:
11h43
